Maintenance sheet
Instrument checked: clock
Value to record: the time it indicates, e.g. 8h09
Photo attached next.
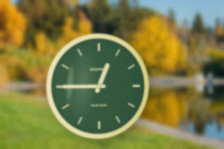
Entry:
12h45
